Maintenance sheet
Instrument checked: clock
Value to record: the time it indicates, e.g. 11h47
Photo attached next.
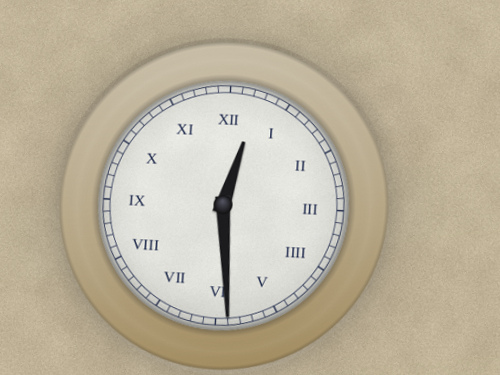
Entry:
12h29
